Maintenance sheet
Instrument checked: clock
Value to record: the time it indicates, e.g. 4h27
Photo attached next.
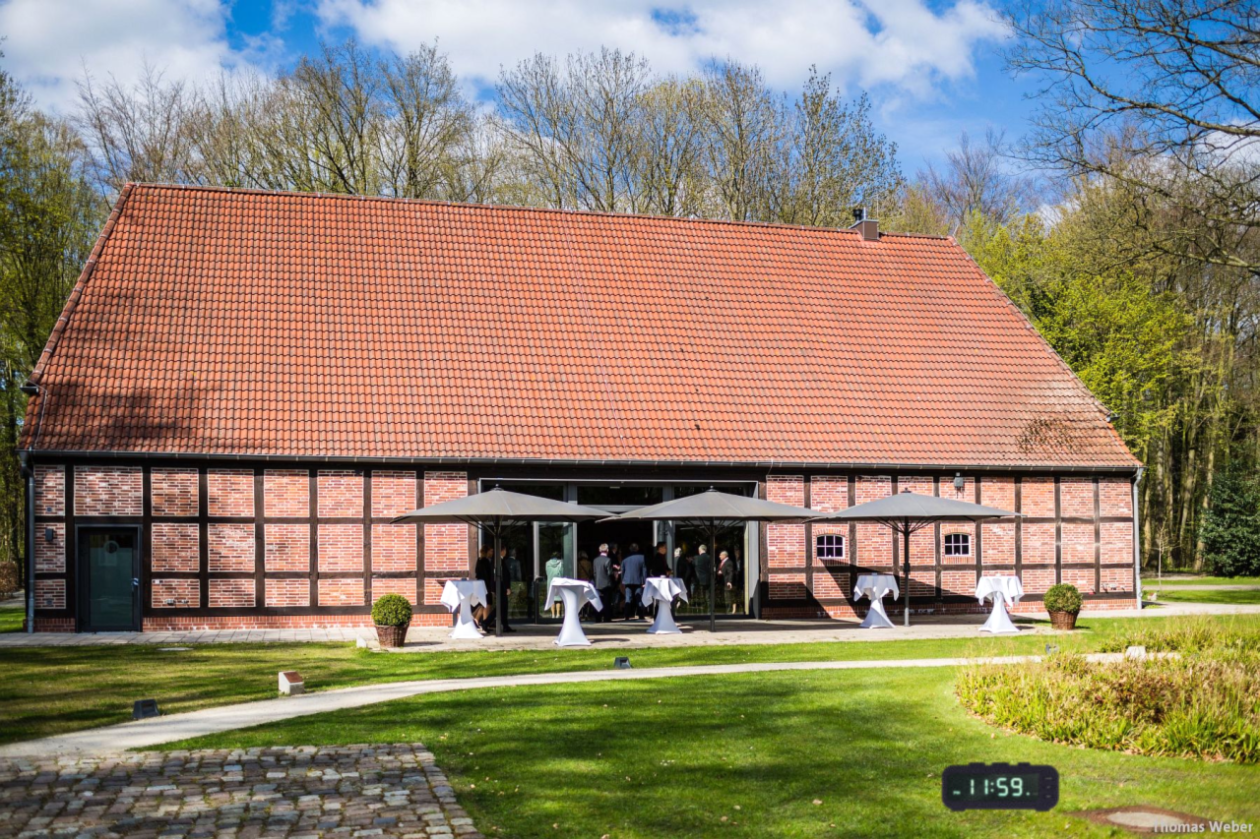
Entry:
11h59
